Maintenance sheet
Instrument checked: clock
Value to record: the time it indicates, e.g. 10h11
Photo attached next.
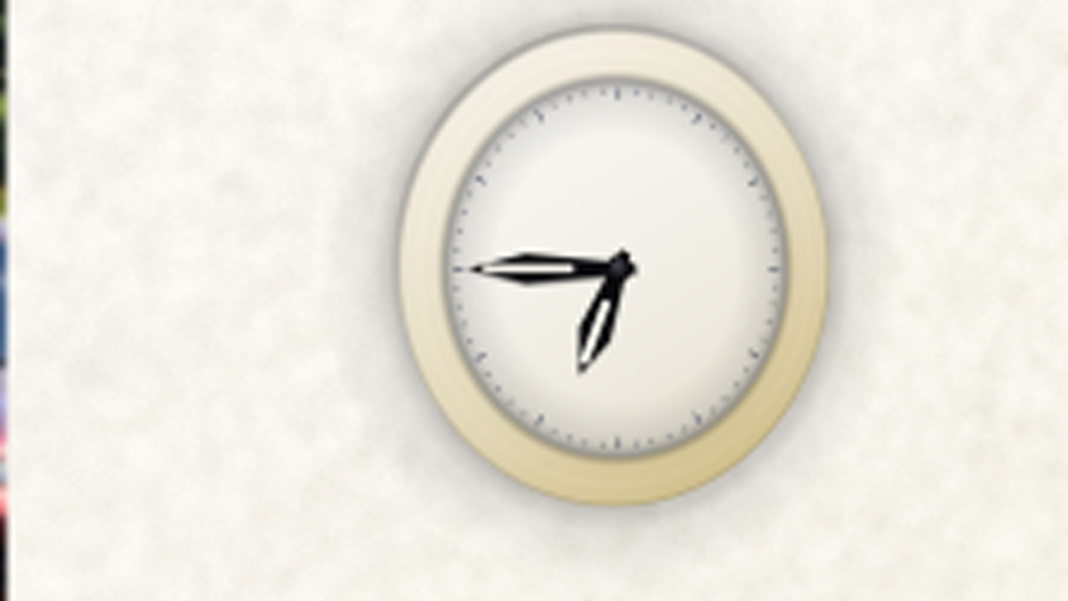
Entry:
6h45
